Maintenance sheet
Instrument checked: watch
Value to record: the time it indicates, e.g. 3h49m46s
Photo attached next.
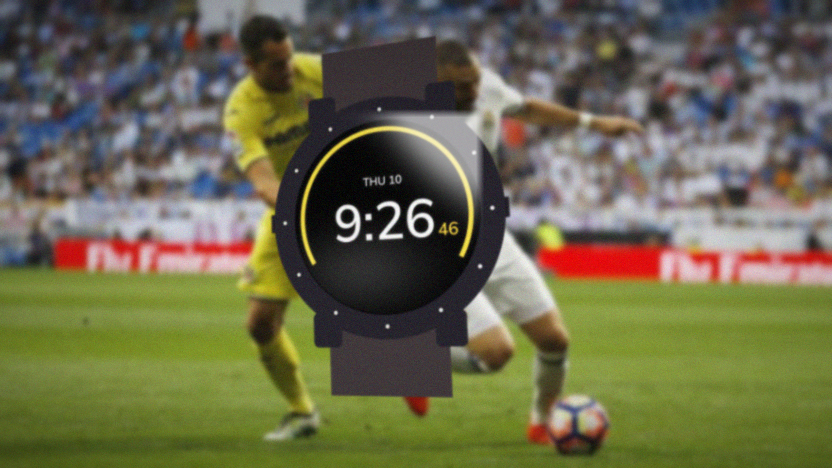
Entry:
9h26m46s
